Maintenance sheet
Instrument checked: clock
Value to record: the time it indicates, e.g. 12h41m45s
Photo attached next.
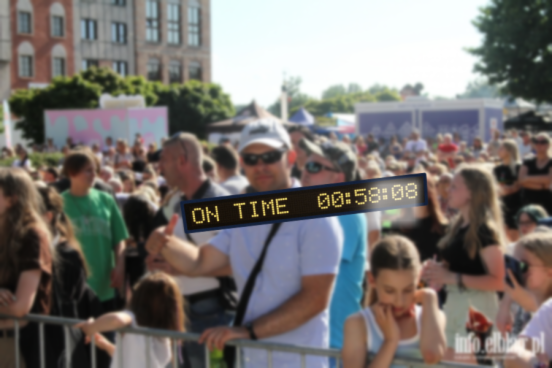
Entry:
0h58m08s
